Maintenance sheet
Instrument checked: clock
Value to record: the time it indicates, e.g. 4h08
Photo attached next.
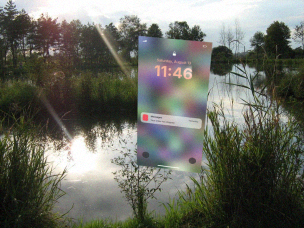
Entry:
11h46
